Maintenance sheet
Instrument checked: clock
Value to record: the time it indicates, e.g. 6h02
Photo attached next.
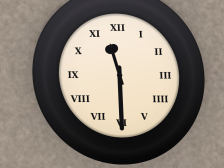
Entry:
11h30
